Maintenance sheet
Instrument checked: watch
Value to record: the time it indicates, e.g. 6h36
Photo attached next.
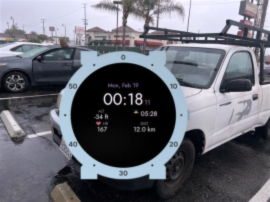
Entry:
0h18
